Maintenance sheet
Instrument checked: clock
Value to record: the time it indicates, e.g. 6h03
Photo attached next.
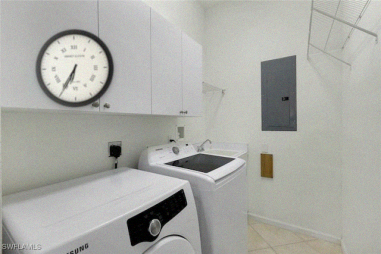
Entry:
6h35
